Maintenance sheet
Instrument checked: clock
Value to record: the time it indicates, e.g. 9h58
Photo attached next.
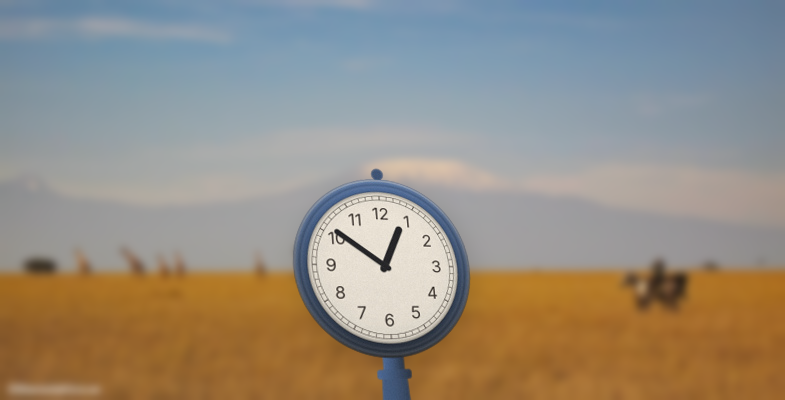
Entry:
12h51
